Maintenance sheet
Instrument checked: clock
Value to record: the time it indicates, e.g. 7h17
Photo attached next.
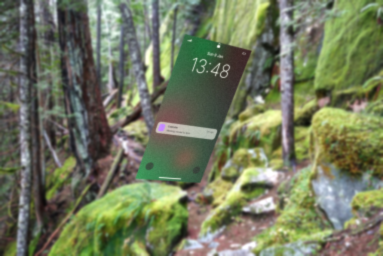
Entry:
13h48
